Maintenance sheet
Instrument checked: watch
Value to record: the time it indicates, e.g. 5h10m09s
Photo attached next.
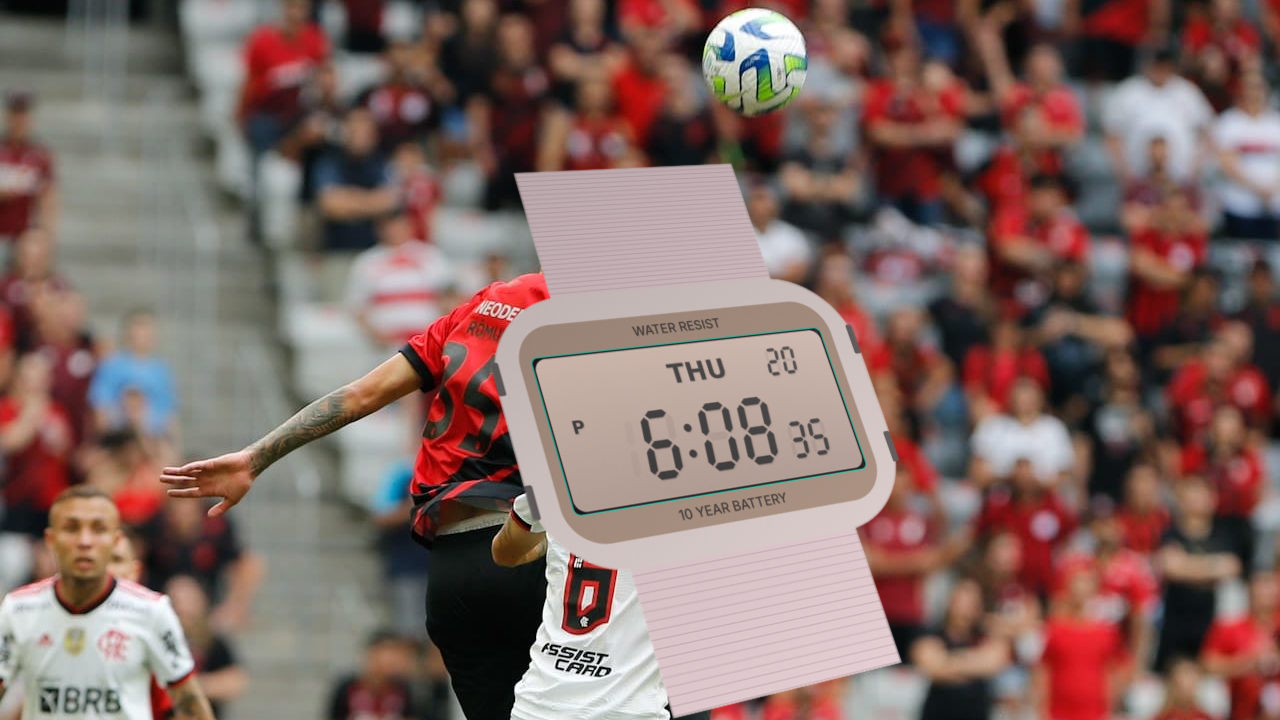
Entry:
6h08m35s
